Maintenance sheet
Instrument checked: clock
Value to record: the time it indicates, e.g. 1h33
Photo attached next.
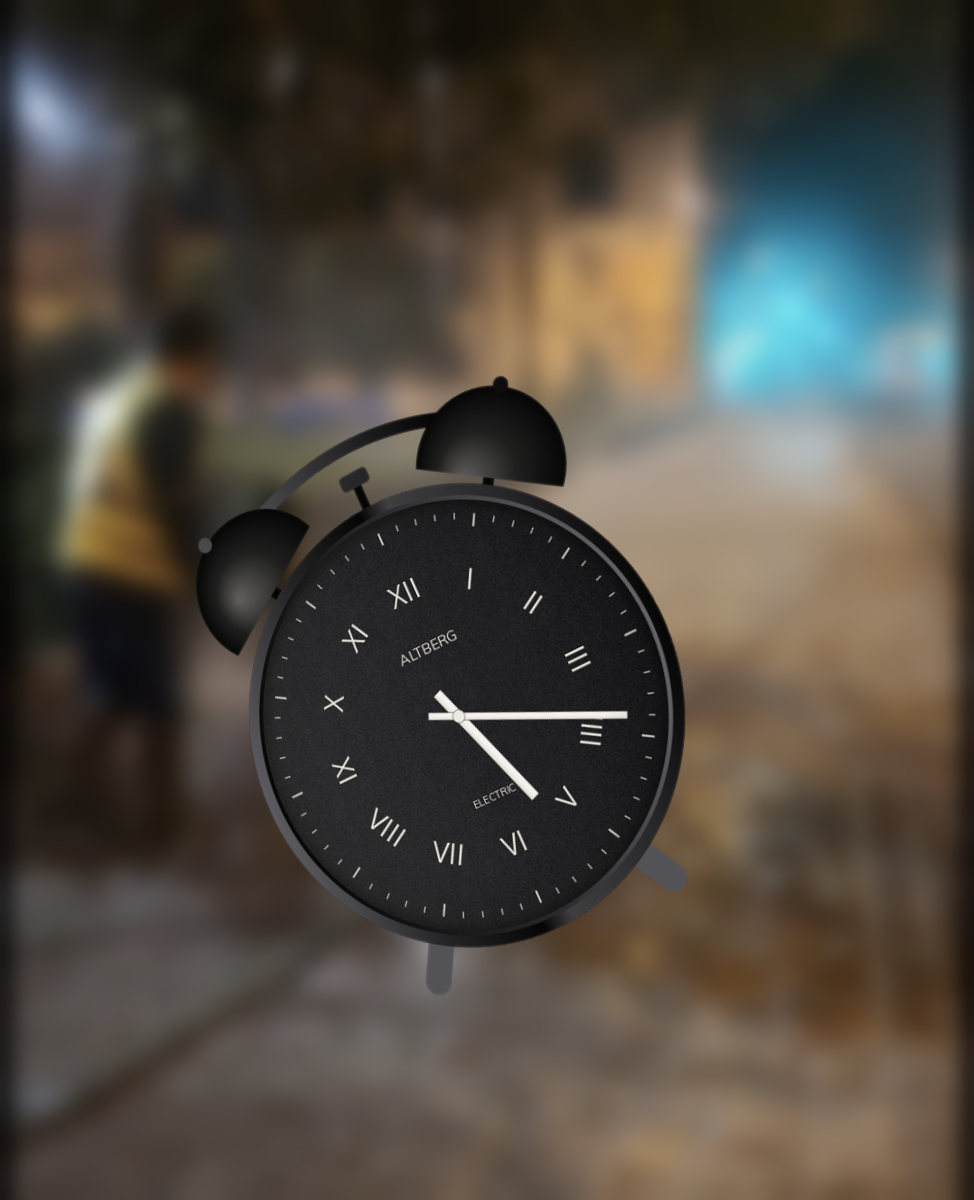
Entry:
5h19
